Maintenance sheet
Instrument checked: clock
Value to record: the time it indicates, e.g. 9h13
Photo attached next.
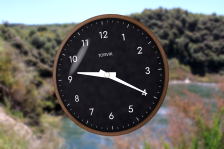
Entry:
9h20
